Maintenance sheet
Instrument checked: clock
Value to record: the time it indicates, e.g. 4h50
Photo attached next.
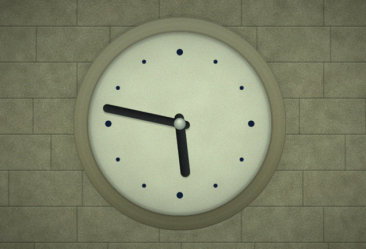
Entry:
5h47
